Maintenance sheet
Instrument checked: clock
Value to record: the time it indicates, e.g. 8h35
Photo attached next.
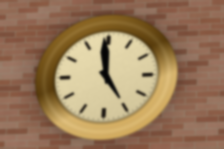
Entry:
4h59
